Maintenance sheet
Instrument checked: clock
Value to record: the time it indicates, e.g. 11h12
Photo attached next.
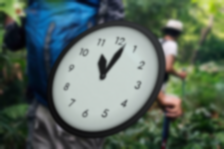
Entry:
11h02
